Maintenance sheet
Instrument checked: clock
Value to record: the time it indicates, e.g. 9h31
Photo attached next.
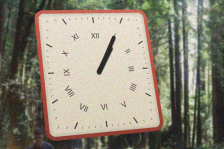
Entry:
1h05
